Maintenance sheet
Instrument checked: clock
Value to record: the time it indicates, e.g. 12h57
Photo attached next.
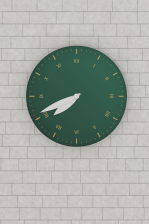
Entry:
7h41
